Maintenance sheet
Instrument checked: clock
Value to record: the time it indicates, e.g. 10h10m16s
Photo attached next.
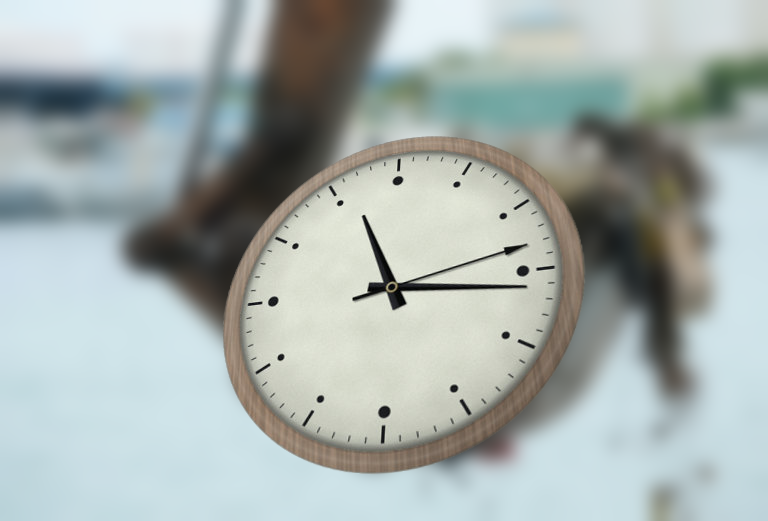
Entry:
11h16m13s
